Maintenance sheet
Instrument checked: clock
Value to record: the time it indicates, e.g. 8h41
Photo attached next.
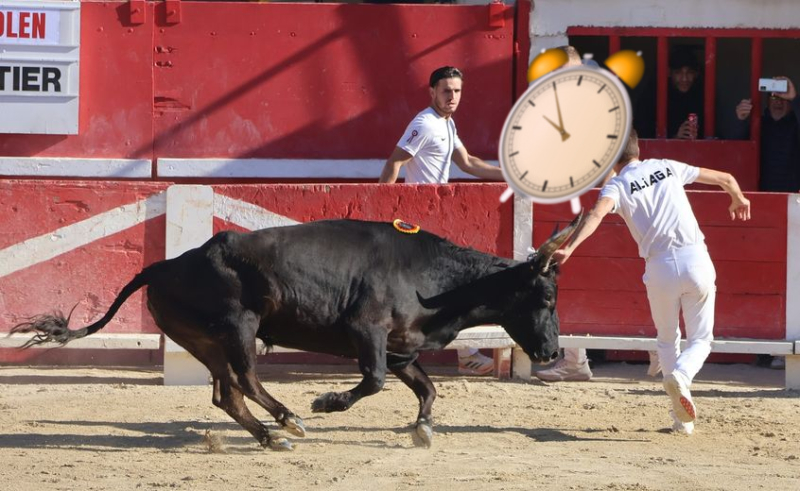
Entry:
9h55
